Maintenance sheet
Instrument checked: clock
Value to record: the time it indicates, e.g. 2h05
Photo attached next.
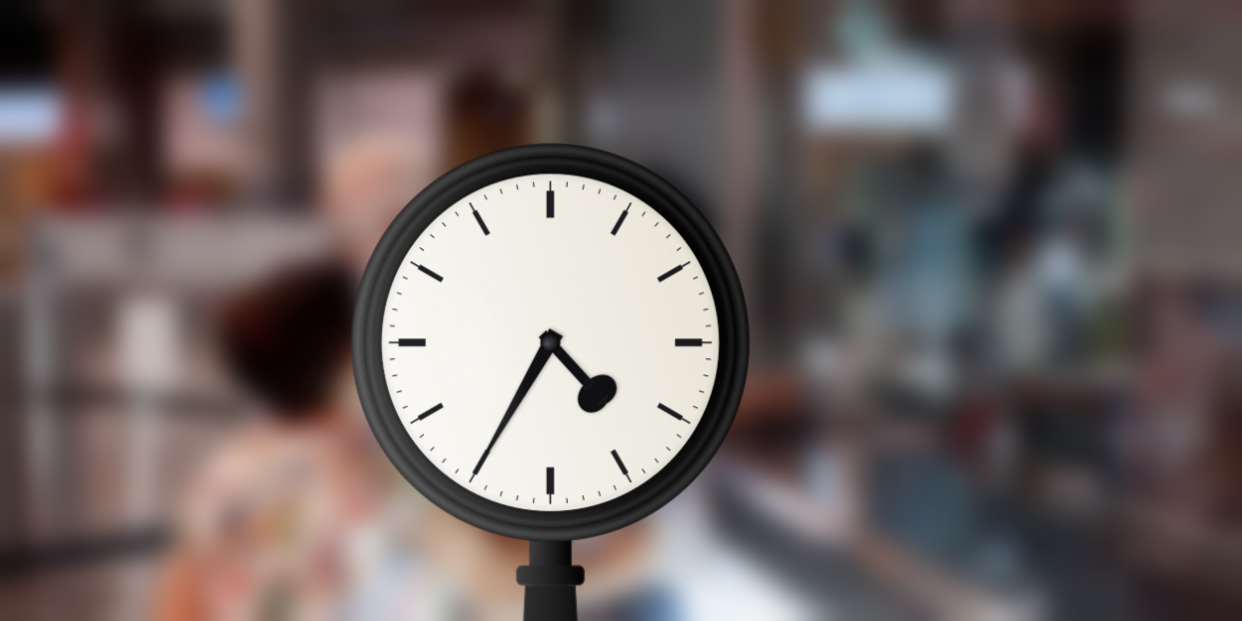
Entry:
4h35
